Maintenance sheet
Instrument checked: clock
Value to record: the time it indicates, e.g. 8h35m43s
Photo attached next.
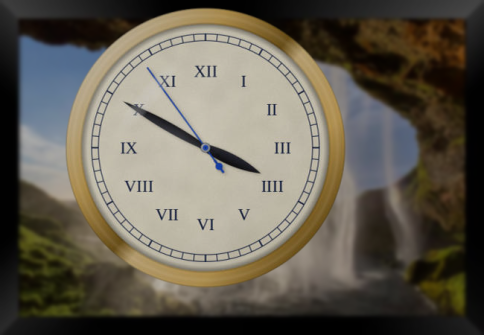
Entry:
3h49m54s
